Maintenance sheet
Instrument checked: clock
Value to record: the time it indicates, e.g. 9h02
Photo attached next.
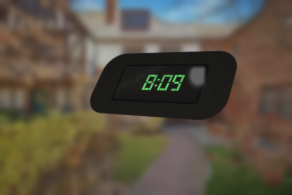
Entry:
8h09
